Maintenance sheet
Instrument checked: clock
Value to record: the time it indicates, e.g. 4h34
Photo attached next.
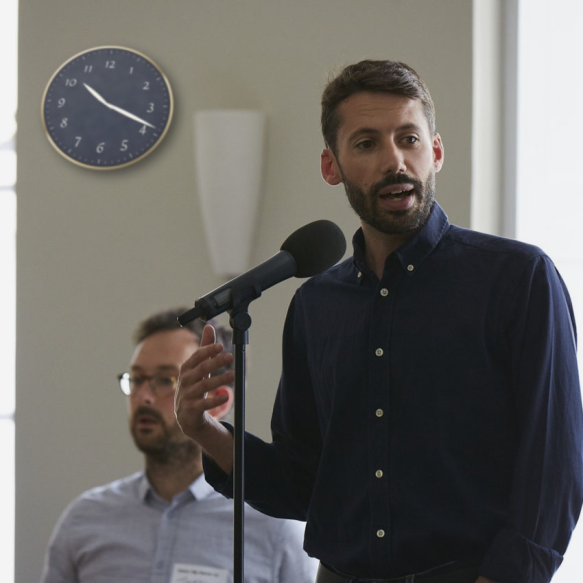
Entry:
10h19
